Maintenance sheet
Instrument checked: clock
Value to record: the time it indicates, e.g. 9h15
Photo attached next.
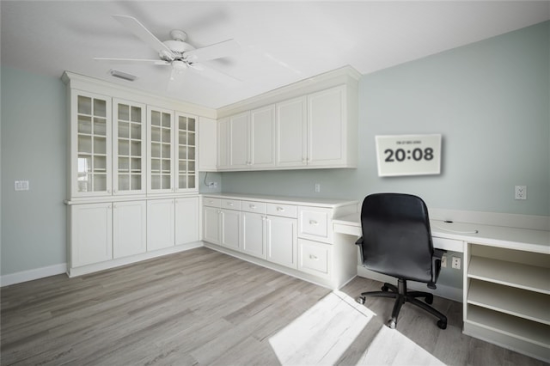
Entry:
20h08
